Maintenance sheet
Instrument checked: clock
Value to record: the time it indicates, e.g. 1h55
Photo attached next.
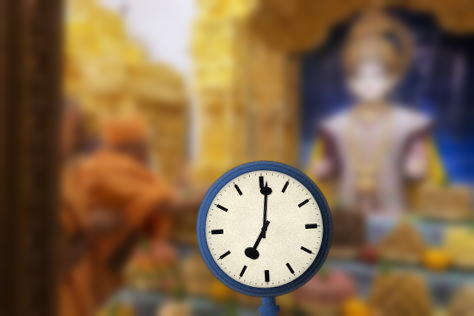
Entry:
7h01
